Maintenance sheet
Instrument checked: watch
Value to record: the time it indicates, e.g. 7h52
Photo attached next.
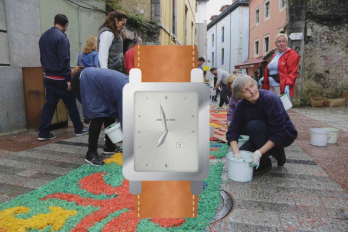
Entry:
6h58
